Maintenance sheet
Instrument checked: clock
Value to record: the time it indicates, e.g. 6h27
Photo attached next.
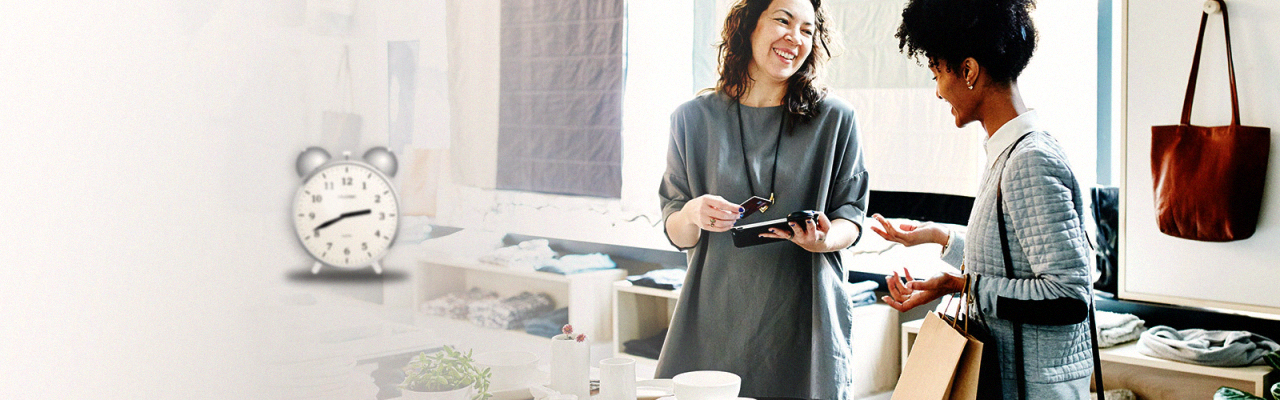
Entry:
2h41
